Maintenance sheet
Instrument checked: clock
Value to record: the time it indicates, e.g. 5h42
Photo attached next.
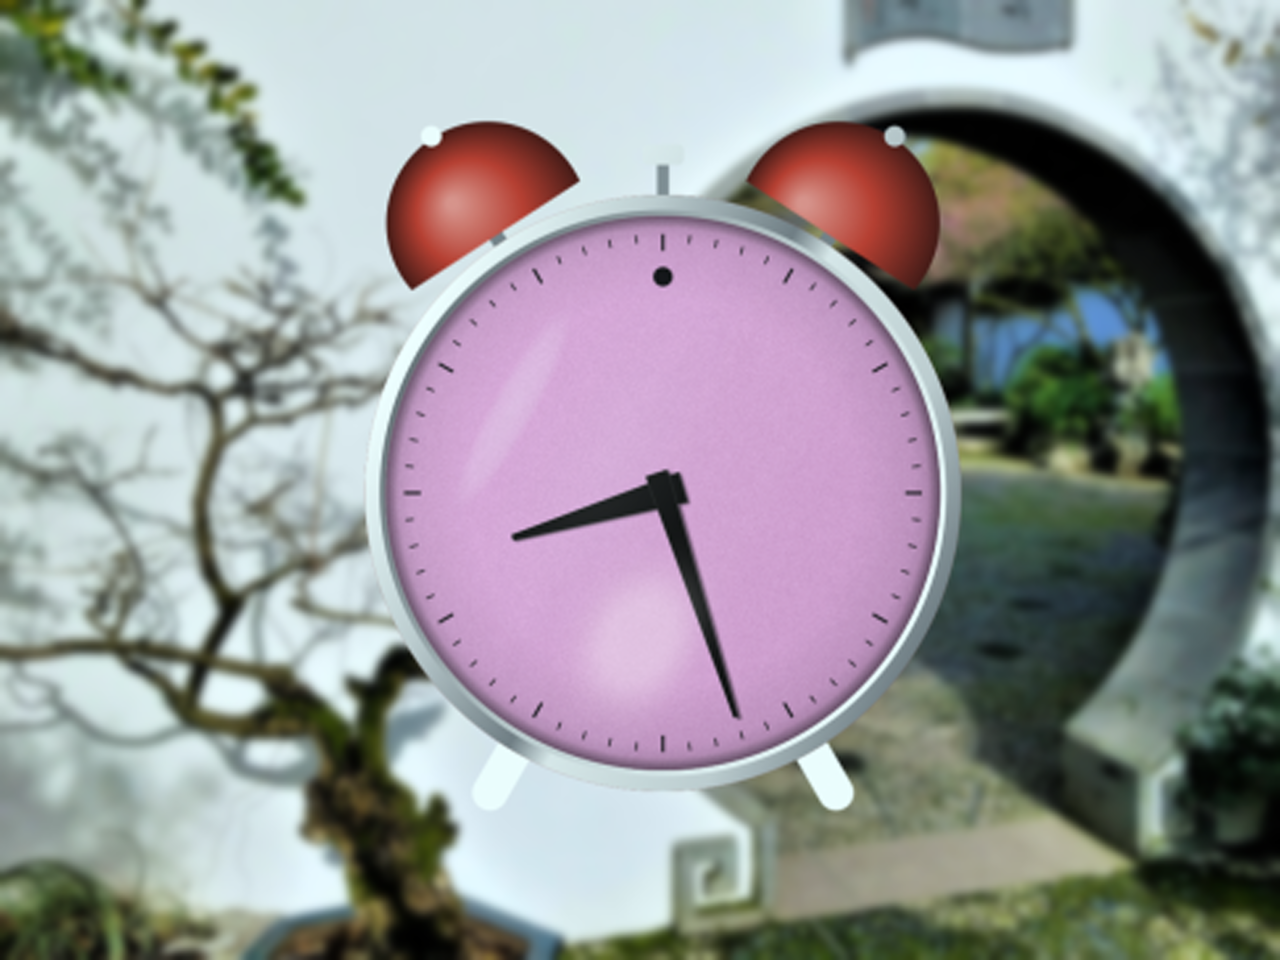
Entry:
8h27
